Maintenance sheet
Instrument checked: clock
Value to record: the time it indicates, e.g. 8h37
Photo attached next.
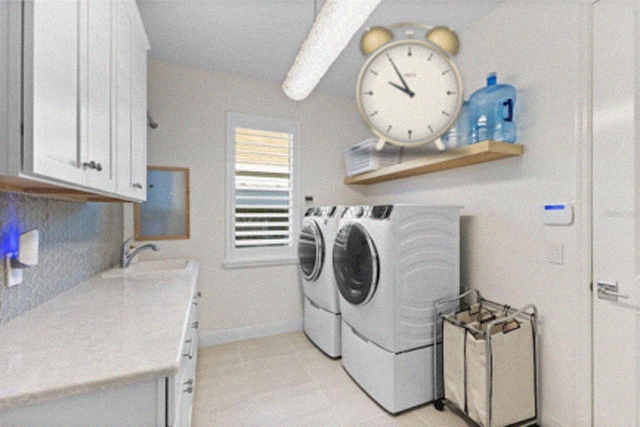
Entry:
9h55
